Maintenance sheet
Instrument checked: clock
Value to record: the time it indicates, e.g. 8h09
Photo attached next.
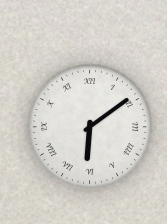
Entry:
6h09
